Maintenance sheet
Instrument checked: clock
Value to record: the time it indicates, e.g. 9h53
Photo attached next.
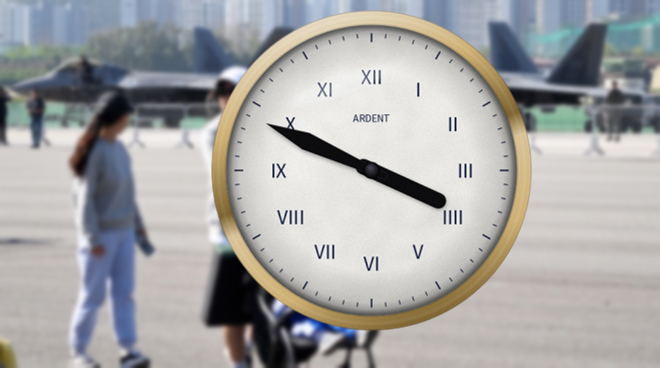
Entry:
3h49
